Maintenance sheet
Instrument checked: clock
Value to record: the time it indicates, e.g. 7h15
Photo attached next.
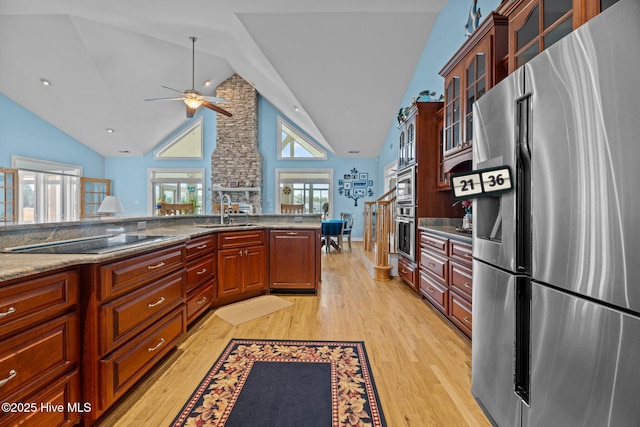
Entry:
21h36
